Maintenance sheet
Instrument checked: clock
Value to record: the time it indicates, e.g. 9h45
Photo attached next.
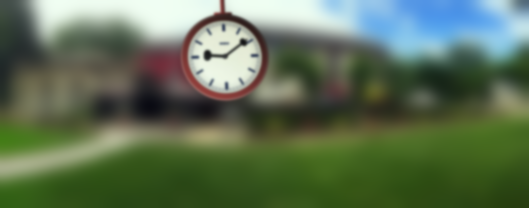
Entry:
9h09
